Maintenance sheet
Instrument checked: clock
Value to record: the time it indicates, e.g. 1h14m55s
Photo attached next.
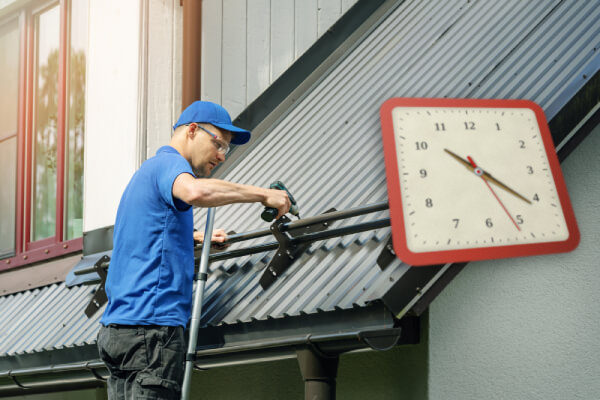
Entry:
10h21m26s
